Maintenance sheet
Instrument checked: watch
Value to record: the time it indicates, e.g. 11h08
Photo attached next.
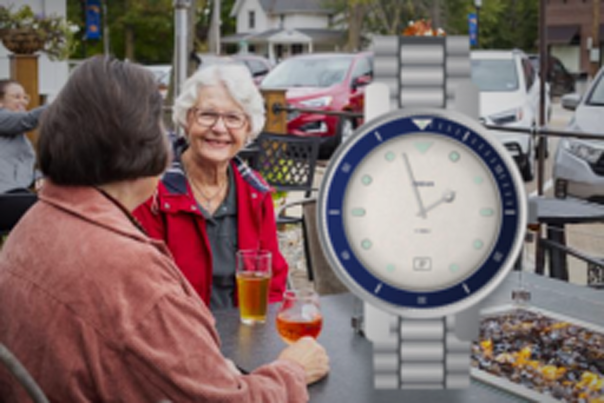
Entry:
1h57
